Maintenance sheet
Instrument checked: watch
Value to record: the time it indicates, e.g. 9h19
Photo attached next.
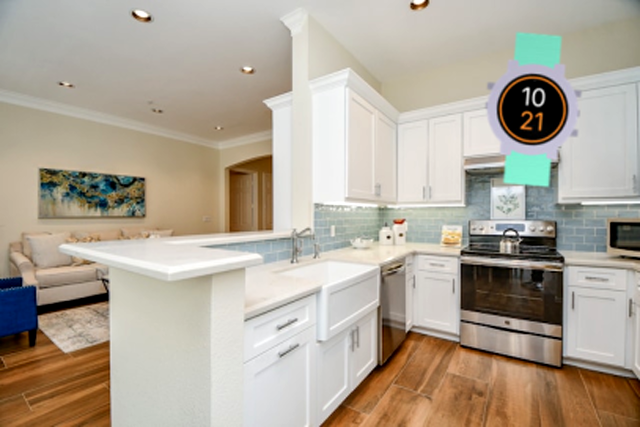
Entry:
10h21
